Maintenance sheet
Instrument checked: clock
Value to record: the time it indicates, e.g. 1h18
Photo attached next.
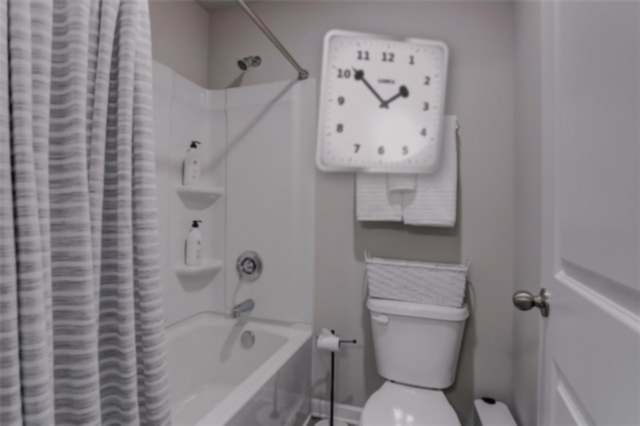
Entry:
1h52
